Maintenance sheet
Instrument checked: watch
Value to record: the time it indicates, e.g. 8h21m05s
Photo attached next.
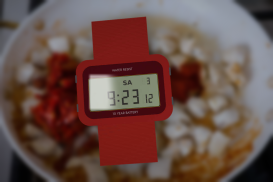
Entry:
9h23m12s
